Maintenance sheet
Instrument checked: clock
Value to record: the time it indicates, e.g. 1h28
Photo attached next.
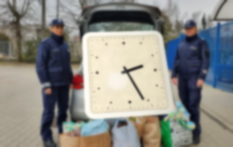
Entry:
2h26
